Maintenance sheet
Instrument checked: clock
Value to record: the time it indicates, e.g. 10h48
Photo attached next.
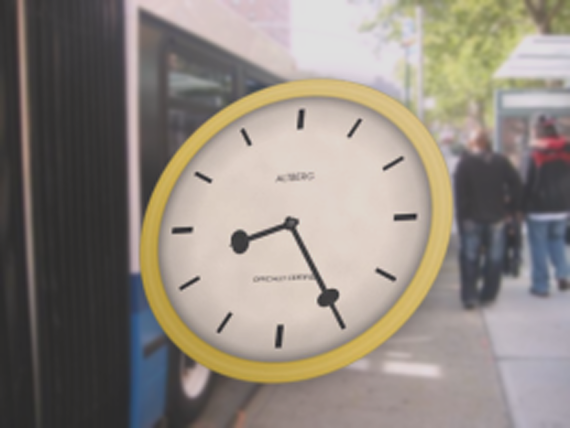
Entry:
8h25
